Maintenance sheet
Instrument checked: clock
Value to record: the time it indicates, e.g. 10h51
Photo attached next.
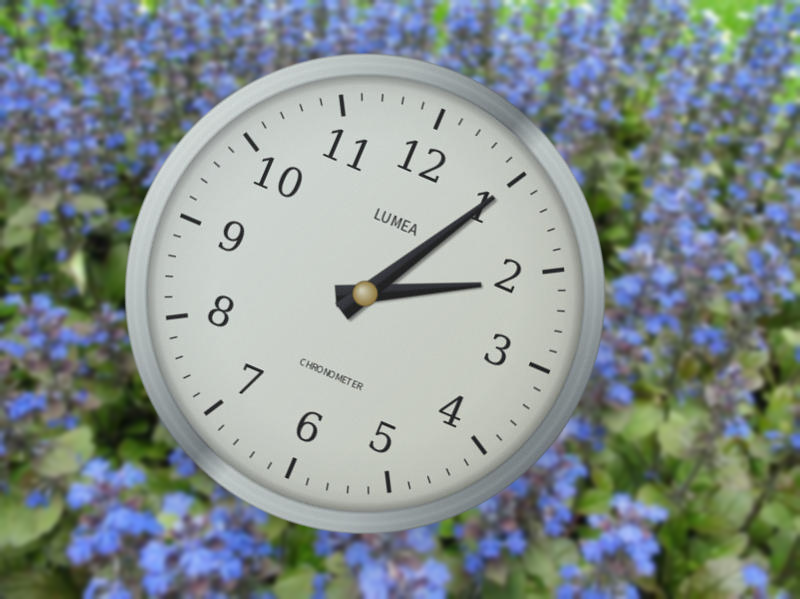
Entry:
2h05
